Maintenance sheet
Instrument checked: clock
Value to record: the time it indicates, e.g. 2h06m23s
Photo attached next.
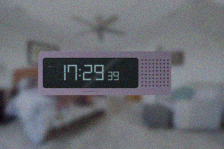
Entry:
17h29m39s
